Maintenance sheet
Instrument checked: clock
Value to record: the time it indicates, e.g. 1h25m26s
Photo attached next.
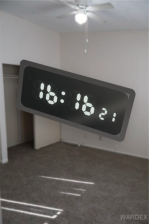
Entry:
16h16m21s
